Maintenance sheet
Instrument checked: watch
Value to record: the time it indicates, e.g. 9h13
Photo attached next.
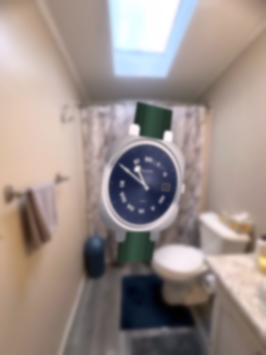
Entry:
10h50
